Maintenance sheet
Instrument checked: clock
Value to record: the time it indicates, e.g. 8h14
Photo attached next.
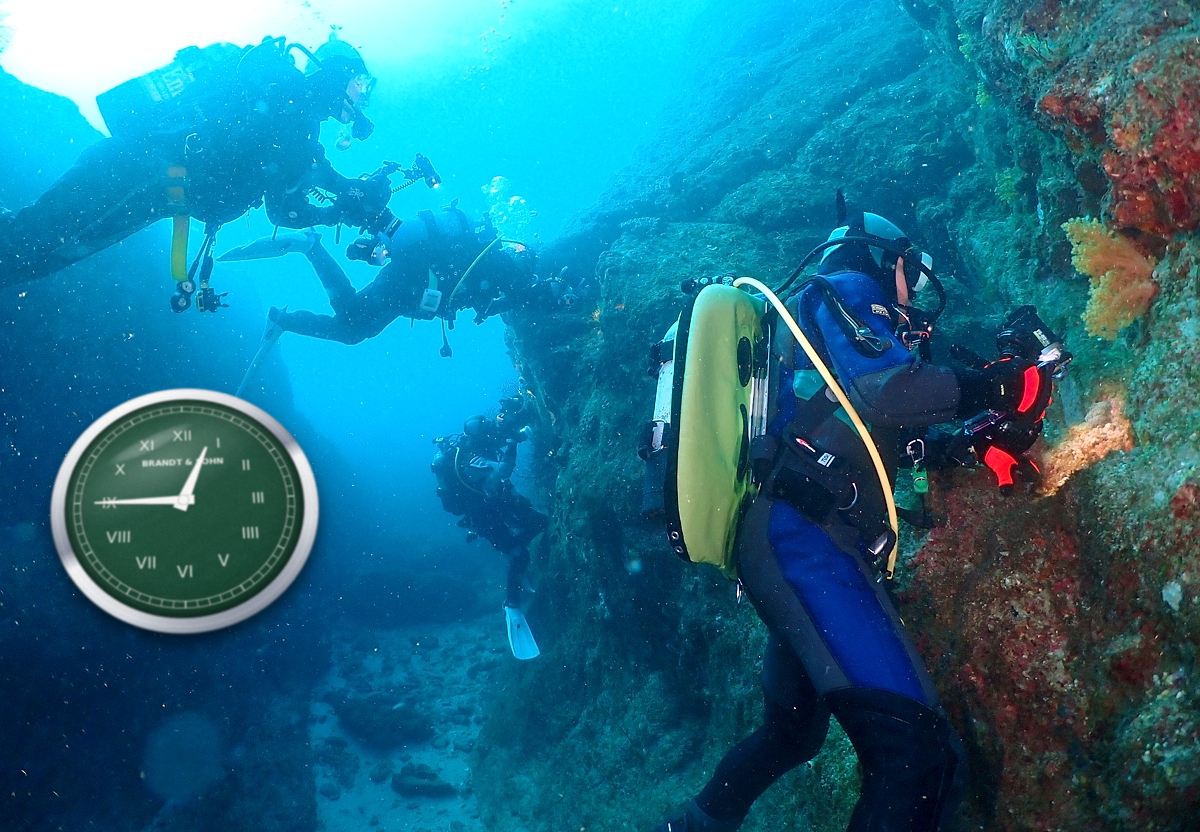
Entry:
12h45
